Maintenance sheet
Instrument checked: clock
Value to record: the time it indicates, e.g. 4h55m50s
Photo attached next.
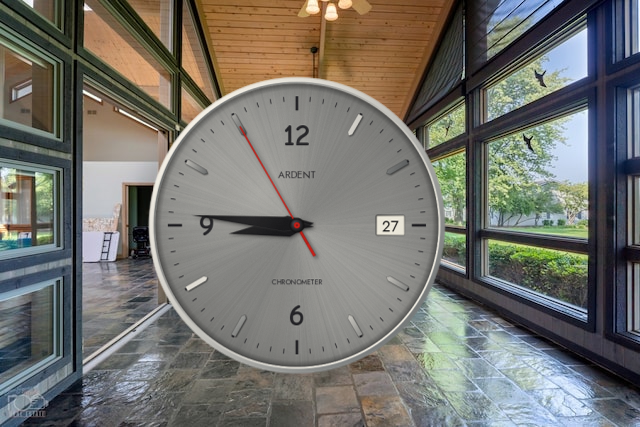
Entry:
8h45m55s
